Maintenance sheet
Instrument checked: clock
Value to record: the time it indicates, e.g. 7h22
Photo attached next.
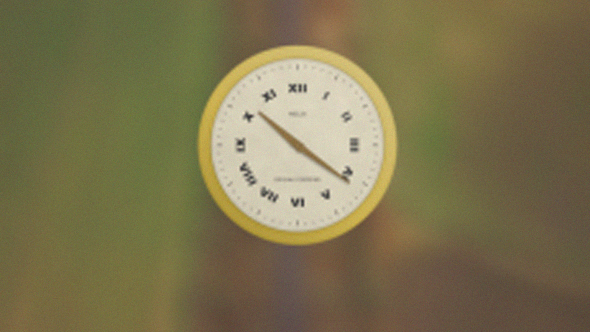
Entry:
10h21
